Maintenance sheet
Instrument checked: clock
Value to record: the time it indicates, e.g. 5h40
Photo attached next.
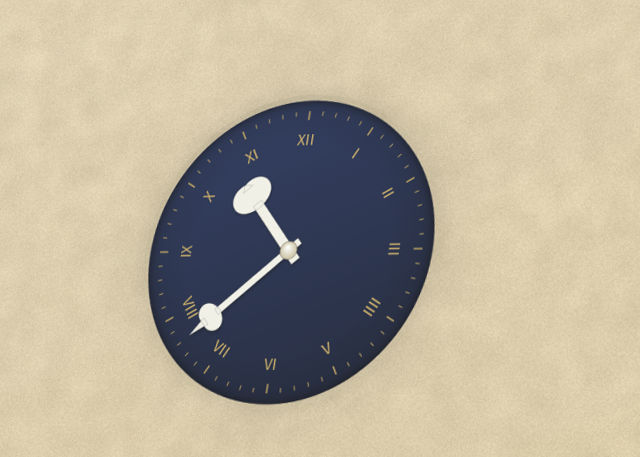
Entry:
10h38
